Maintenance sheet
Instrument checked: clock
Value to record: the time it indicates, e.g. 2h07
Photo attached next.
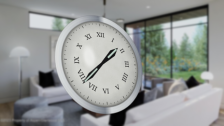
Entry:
1h38
